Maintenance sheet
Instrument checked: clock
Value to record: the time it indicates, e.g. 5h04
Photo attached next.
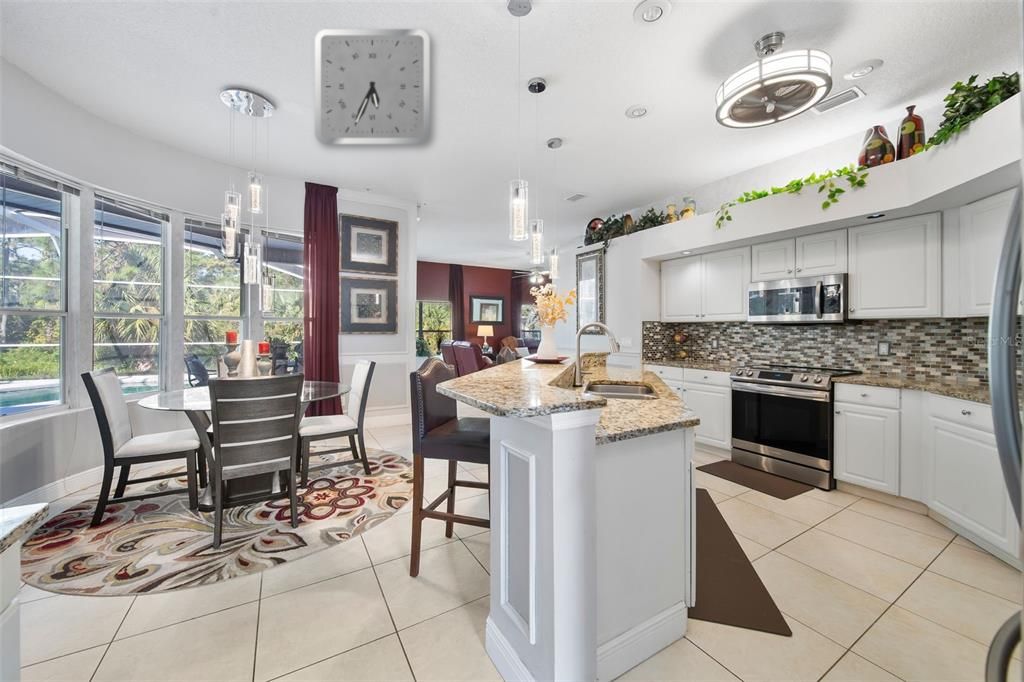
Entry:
5h34
